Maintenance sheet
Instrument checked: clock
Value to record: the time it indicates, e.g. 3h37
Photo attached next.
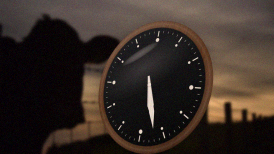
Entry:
5h27
